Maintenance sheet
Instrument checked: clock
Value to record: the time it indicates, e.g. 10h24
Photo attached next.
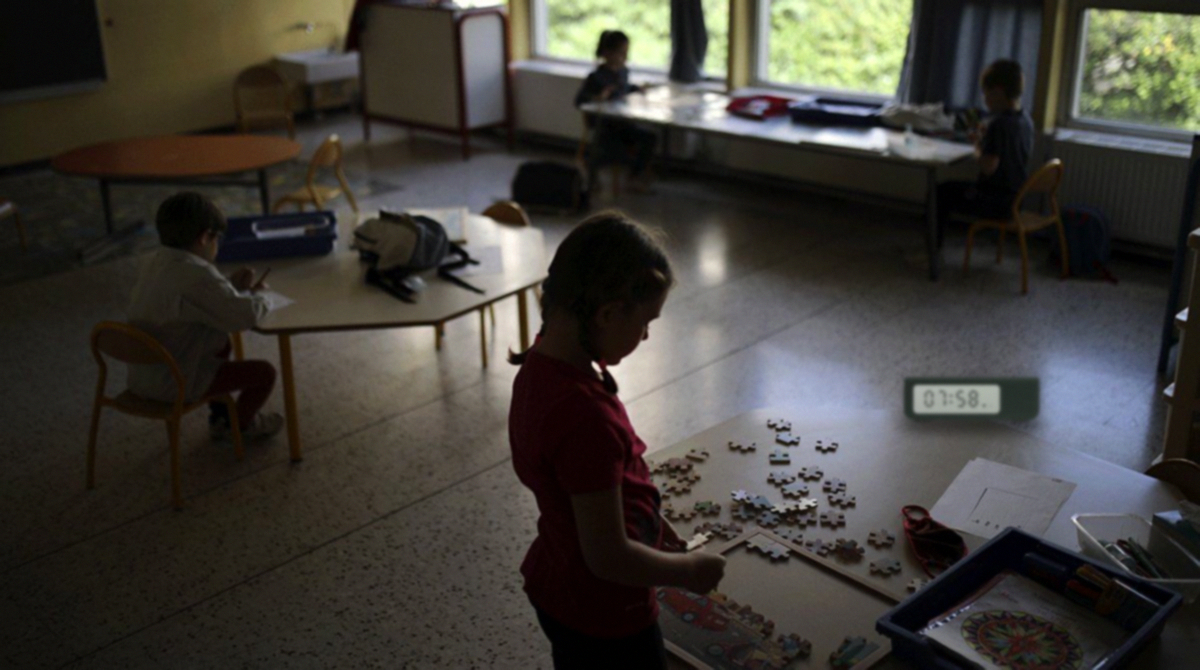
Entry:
7h58
